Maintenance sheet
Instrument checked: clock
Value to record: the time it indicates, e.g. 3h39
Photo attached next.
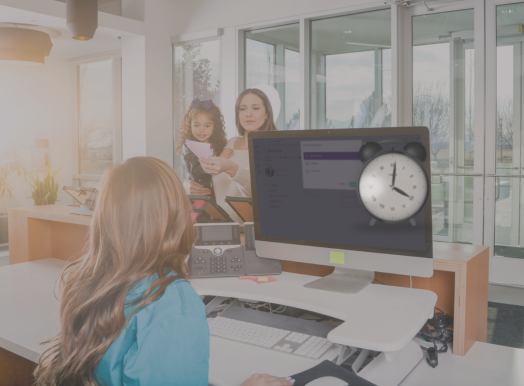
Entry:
4h01
